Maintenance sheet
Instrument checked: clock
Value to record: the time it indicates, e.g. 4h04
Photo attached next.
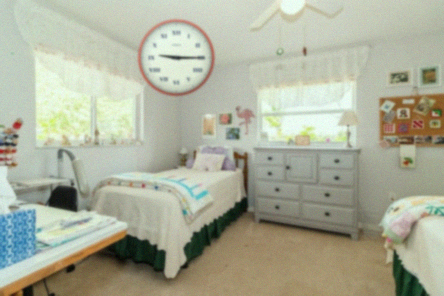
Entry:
9h15
